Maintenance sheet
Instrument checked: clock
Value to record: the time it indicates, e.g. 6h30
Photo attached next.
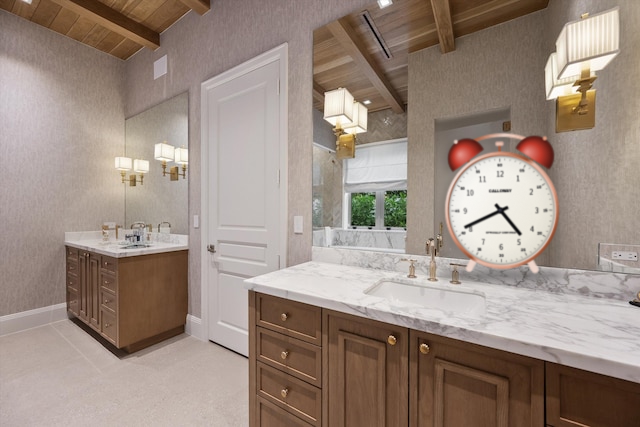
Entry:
4h41
